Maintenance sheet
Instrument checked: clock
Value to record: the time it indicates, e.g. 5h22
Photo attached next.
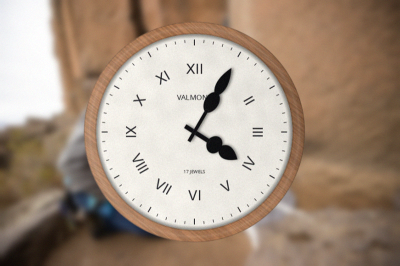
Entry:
4h05
